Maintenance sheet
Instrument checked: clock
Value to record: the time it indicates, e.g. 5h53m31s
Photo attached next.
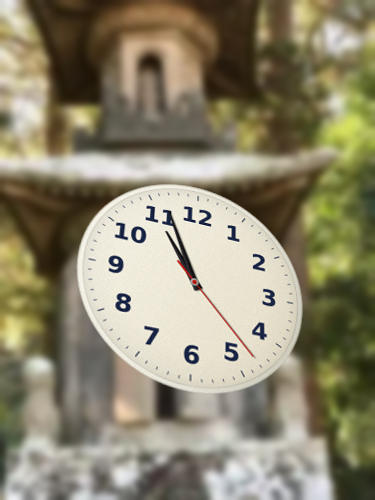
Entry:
10h56m23s
